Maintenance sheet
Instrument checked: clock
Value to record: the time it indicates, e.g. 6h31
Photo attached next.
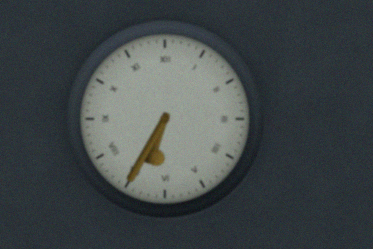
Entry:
6h35
